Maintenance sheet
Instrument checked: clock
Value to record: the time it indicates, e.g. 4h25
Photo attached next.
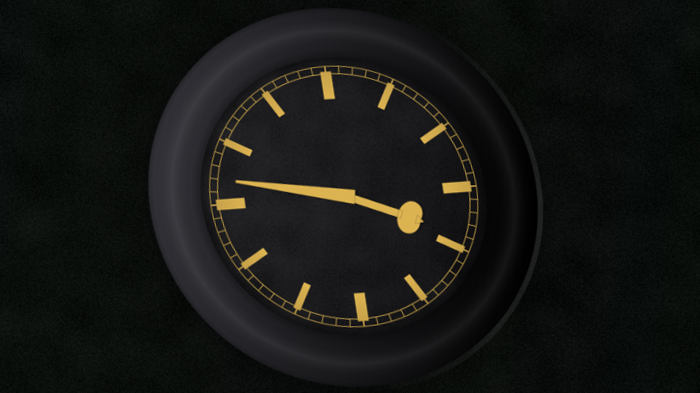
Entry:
3h47
